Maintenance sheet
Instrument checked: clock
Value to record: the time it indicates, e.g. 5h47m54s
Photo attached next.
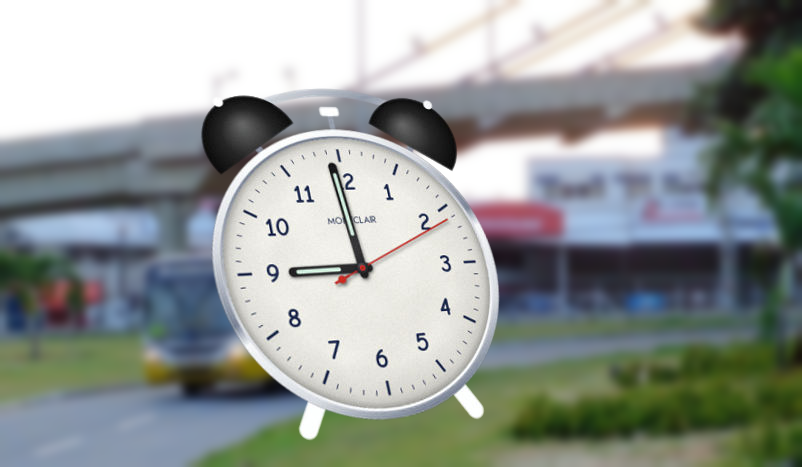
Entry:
8h59m11s
